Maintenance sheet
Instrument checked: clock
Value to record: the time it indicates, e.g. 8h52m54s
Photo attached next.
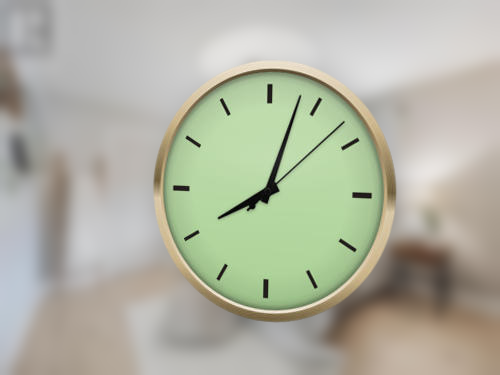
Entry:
8h03m08s
